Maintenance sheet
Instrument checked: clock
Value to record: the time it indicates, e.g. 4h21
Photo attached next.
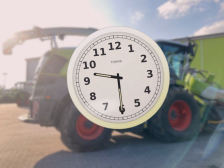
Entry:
9h30
